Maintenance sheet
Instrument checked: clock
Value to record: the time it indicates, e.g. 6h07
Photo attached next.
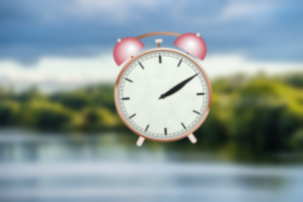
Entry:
2h10
